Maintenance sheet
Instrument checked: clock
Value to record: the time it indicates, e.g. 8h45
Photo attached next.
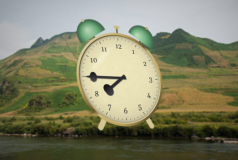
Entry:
7h45
